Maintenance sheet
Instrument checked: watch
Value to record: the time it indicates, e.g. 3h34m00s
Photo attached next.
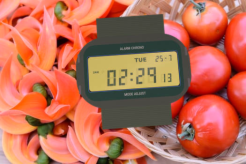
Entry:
2h29m13s
